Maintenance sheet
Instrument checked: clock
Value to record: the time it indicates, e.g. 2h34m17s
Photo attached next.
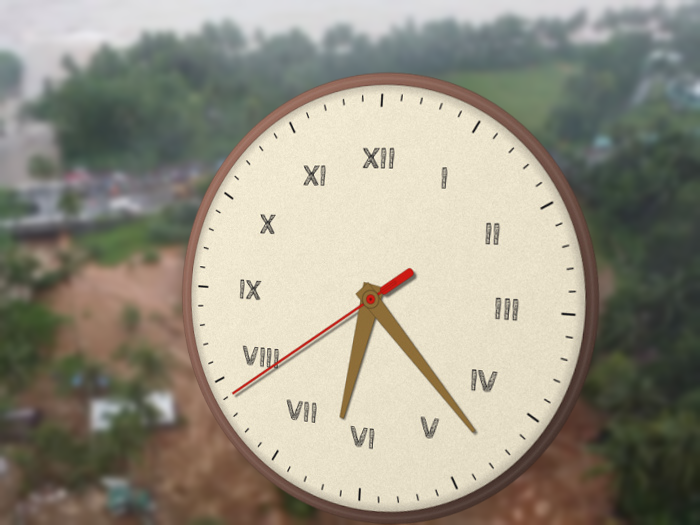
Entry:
6h22m39s
